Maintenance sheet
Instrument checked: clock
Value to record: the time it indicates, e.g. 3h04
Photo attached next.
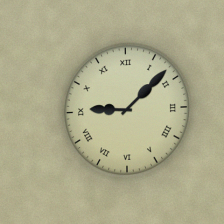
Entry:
9h08
